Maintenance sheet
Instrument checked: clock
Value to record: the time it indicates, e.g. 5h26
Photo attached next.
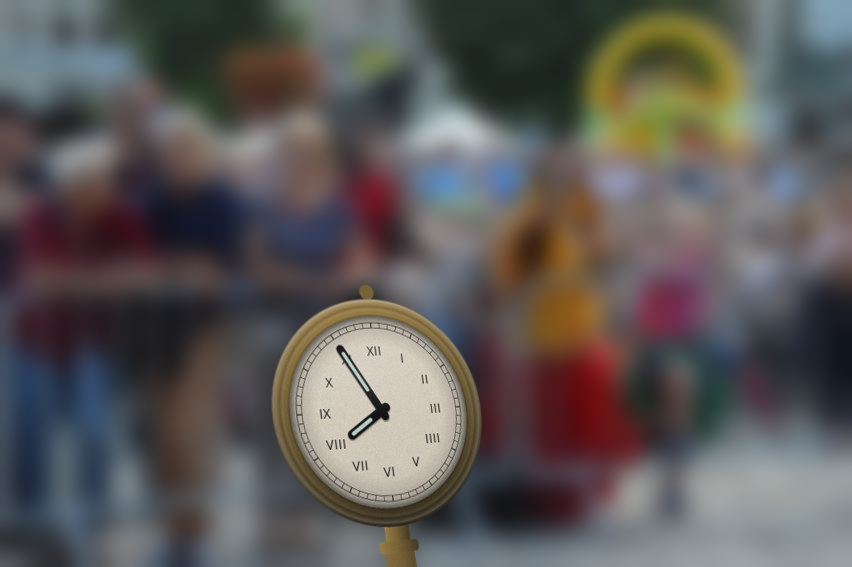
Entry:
7h55
